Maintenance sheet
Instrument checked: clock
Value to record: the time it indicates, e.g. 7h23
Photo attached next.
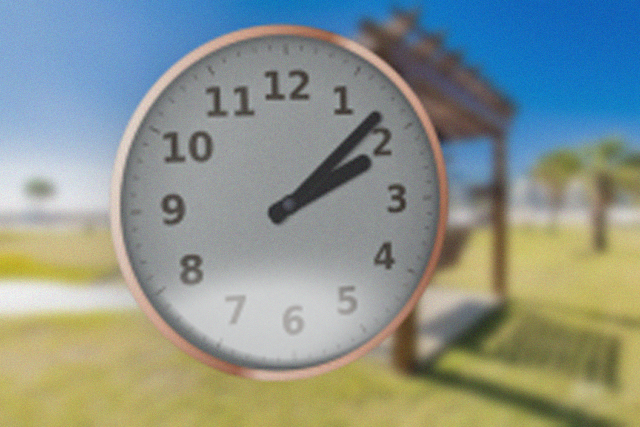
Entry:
2h08
